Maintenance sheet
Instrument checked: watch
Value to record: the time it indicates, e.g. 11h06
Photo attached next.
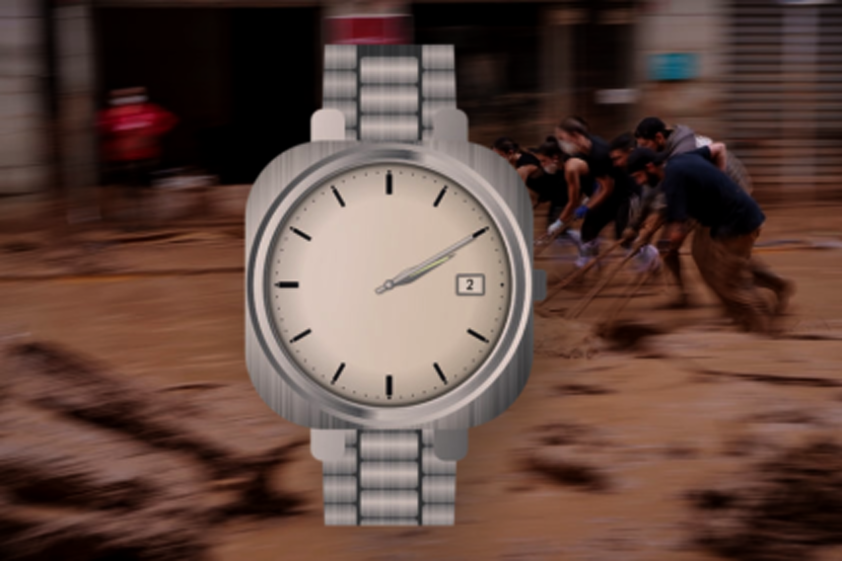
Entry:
2h10
